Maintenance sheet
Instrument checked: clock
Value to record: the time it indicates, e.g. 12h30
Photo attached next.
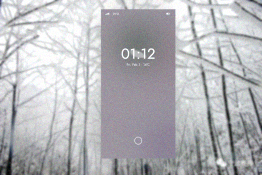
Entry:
1h12
